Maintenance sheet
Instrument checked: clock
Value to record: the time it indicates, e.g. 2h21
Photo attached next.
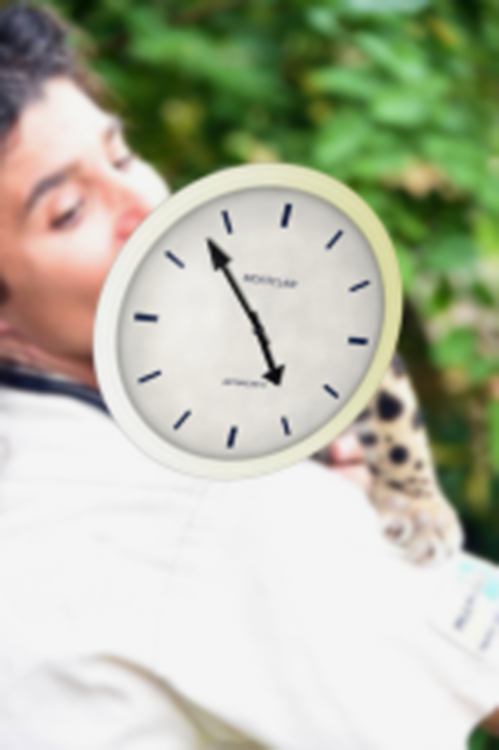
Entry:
4h53
